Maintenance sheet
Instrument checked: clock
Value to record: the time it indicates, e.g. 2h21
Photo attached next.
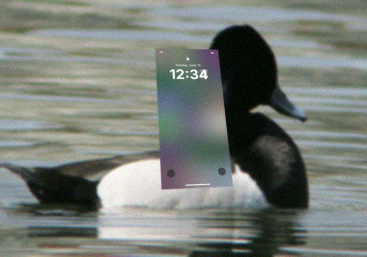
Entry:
12h34
